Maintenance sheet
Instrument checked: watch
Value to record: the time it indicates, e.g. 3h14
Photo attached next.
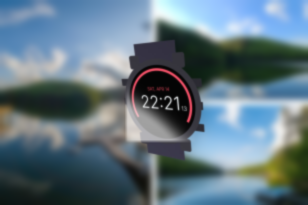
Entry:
22h21
